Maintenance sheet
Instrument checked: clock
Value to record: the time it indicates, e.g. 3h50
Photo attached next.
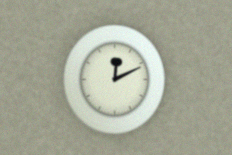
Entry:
12h11
